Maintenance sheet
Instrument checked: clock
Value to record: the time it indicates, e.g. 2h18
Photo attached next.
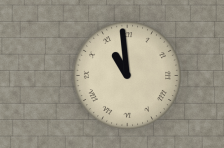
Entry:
10h59
